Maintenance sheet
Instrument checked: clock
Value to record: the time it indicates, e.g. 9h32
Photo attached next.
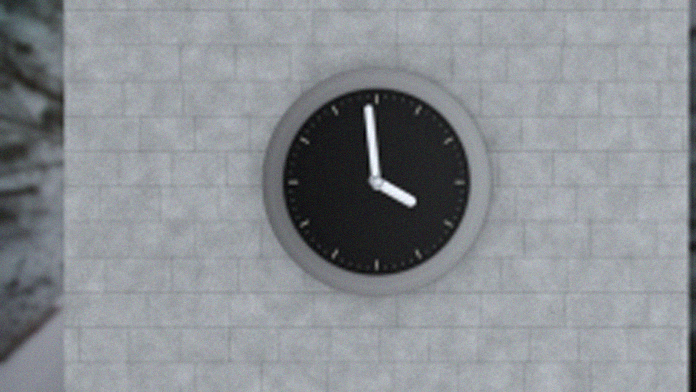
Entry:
3h59
